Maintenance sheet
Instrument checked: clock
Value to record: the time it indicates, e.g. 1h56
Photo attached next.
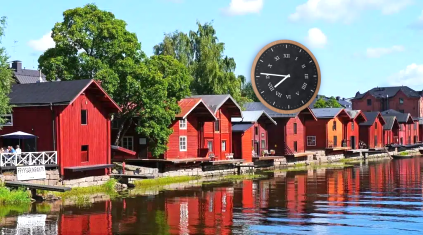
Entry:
7h46
